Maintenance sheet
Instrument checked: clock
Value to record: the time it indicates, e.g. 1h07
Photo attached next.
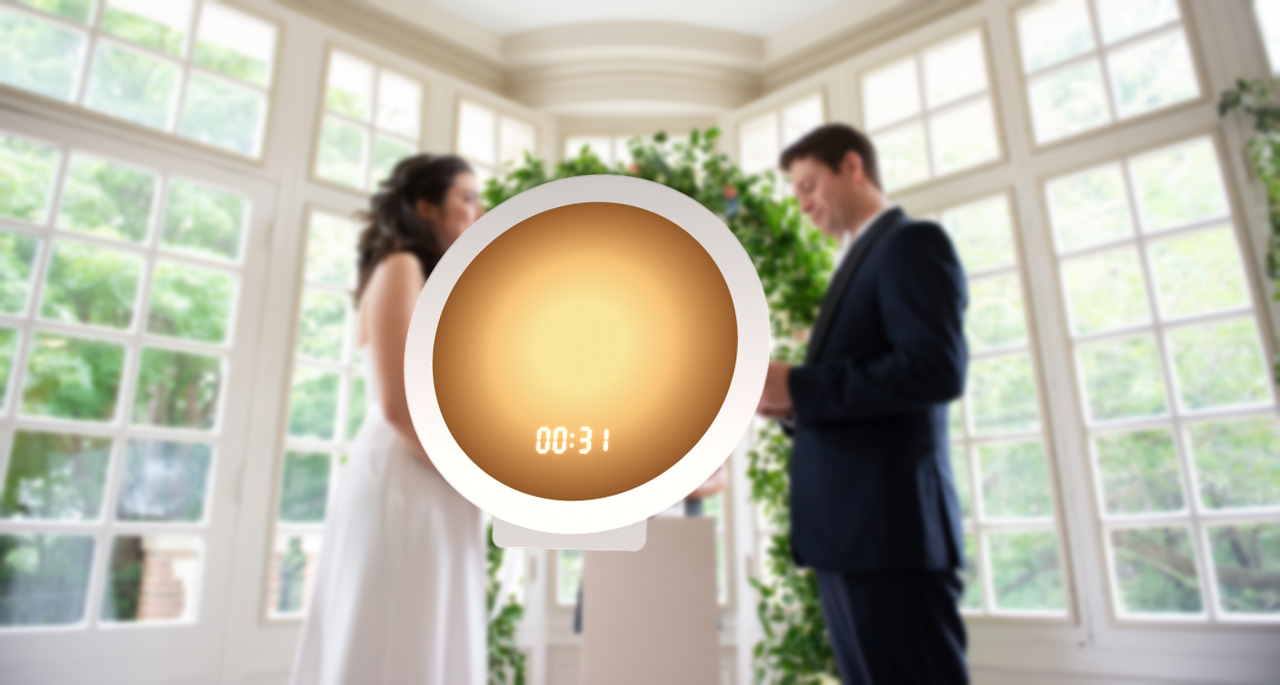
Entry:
0h31
